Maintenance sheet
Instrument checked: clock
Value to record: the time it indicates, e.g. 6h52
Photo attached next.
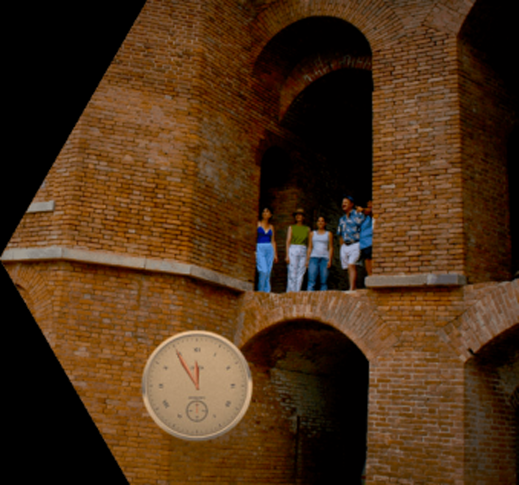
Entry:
11h55
